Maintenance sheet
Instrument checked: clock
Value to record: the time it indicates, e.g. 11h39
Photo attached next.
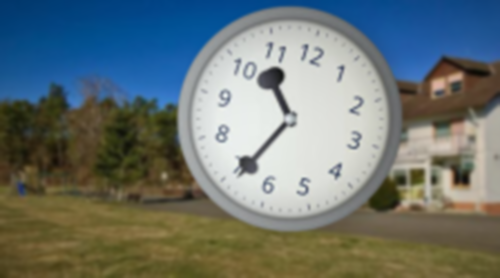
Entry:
10h34
